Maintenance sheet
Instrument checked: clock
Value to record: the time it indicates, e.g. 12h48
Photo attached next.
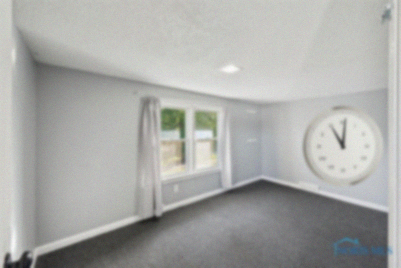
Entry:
11h01
